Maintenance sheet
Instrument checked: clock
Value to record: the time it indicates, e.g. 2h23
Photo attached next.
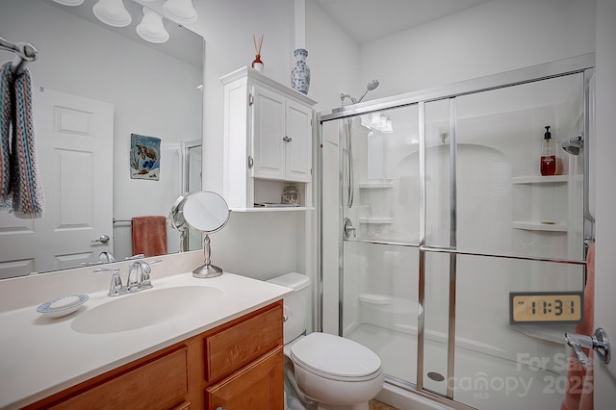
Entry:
11h31
